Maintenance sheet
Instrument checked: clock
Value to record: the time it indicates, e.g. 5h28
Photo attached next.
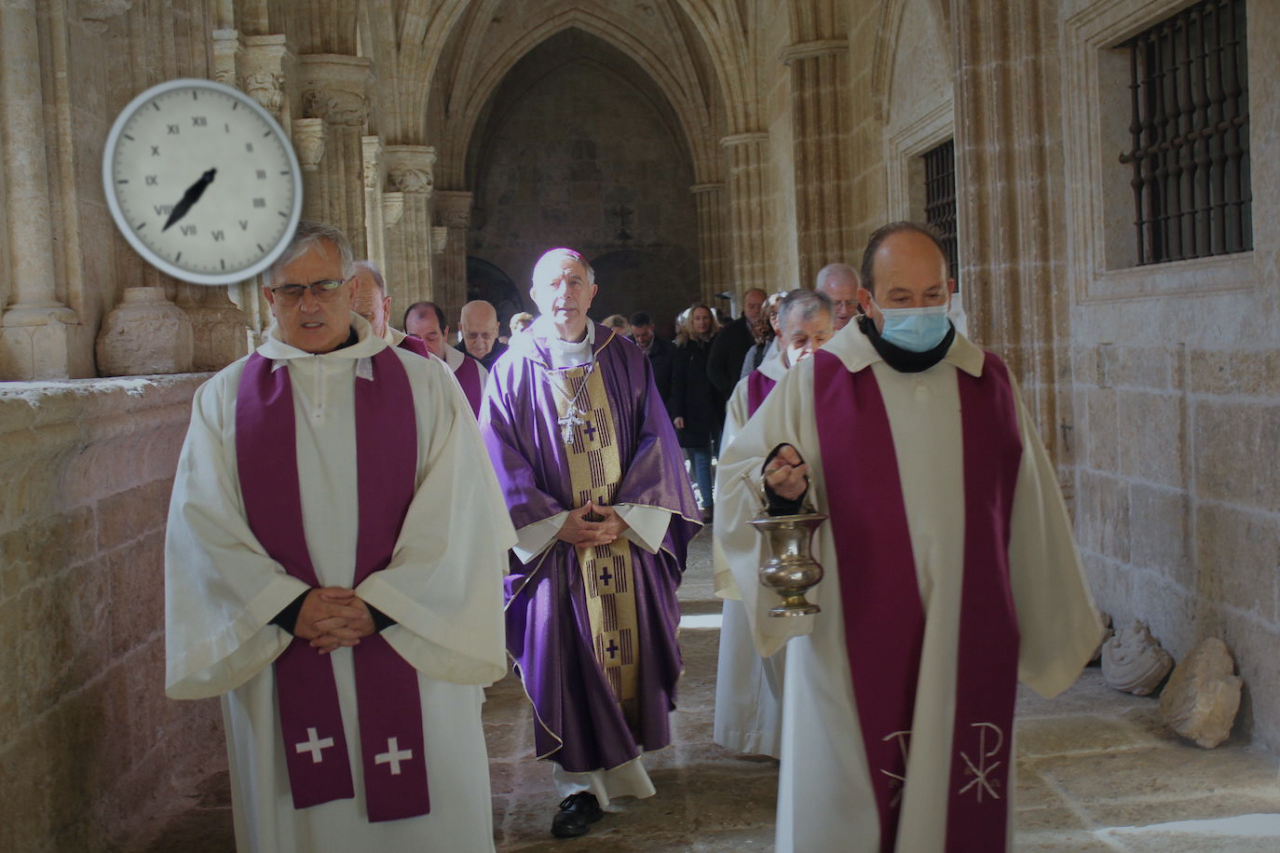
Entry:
7h38
